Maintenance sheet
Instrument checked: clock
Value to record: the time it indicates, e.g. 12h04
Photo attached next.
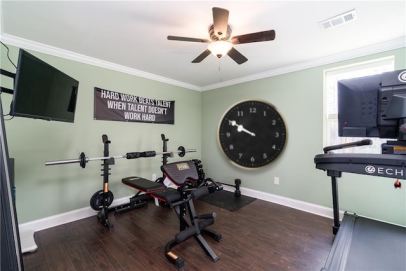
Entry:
9h50
